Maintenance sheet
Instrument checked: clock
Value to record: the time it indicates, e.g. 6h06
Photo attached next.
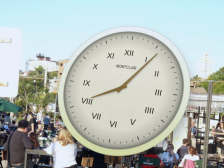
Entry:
8h06
